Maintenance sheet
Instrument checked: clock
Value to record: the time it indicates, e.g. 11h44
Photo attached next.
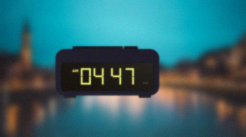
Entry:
4h47
